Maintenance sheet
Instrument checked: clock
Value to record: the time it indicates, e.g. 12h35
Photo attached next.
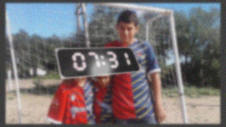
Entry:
7h31
